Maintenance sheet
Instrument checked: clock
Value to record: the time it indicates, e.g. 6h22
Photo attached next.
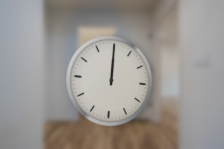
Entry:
12h00
